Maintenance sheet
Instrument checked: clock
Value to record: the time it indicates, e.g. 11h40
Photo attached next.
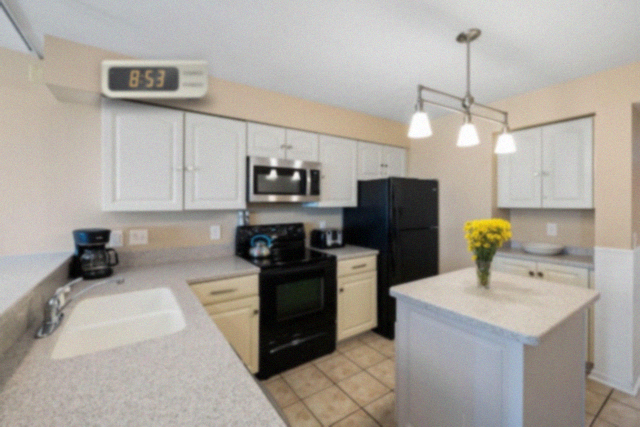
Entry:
8h53
